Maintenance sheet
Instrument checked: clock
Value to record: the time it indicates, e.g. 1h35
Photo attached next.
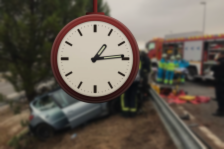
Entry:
1h14
